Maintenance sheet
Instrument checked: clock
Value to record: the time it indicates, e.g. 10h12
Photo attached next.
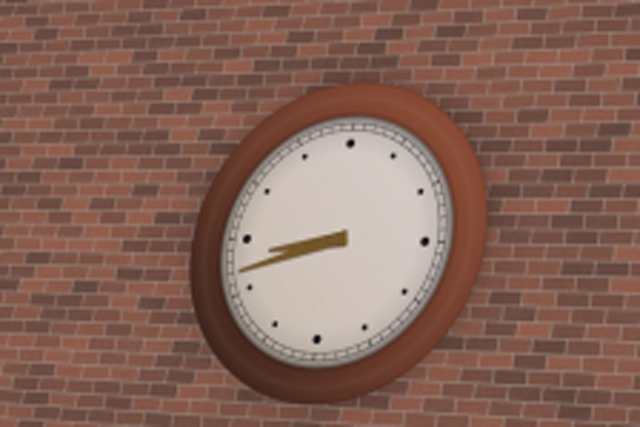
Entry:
8h42
